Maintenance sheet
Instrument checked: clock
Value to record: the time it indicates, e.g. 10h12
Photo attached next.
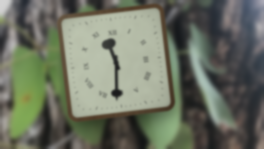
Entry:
11h31
